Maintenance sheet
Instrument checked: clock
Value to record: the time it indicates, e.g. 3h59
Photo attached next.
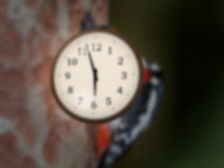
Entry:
5h57
